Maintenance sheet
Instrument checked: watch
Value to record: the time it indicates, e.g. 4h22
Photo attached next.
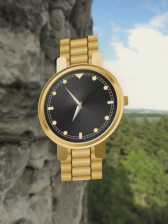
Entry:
6h54
